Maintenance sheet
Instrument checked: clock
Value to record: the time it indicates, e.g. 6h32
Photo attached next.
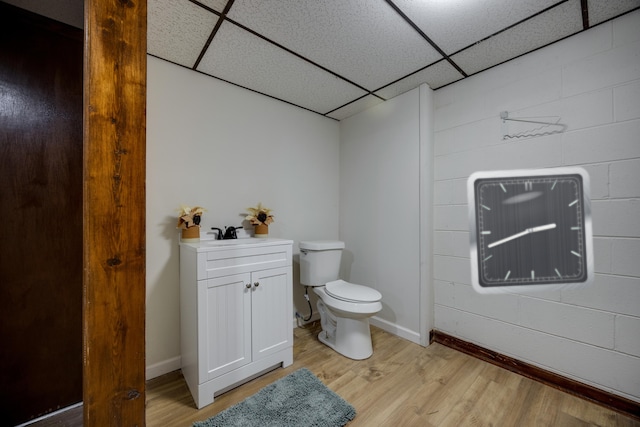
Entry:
2h42
